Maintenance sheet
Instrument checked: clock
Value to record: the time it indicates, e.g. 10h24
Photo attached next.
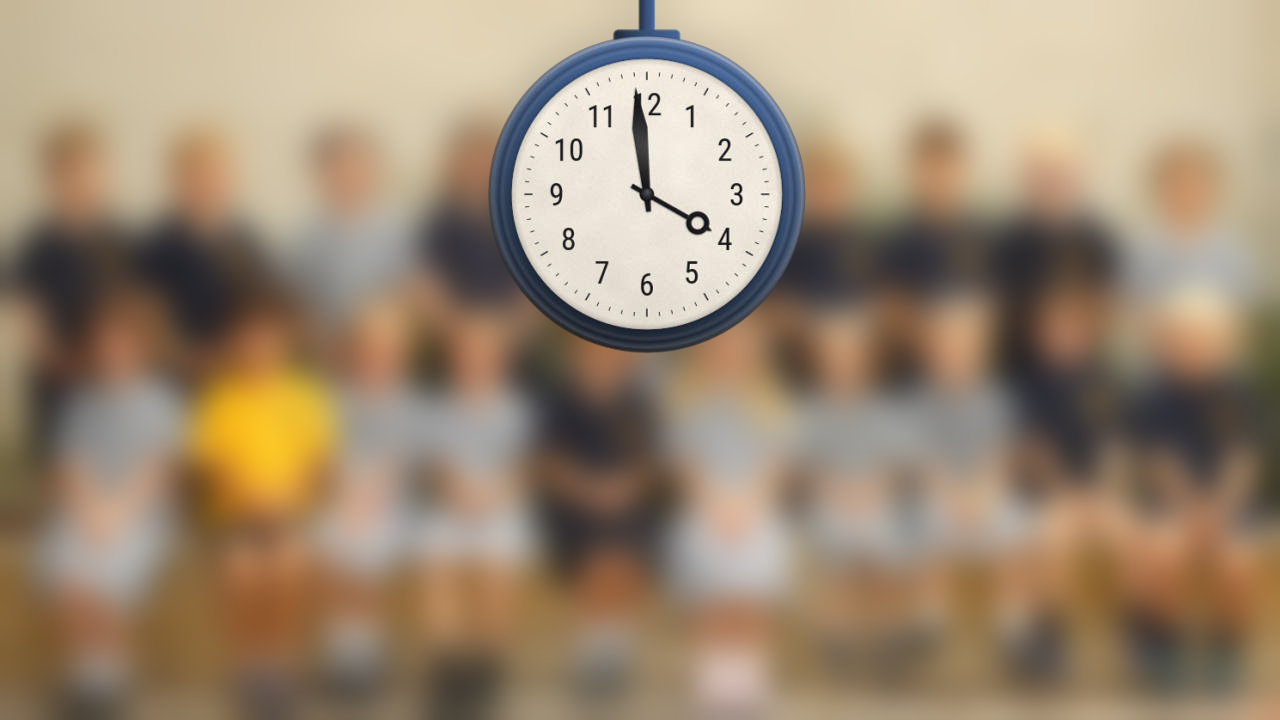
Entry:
3h59
